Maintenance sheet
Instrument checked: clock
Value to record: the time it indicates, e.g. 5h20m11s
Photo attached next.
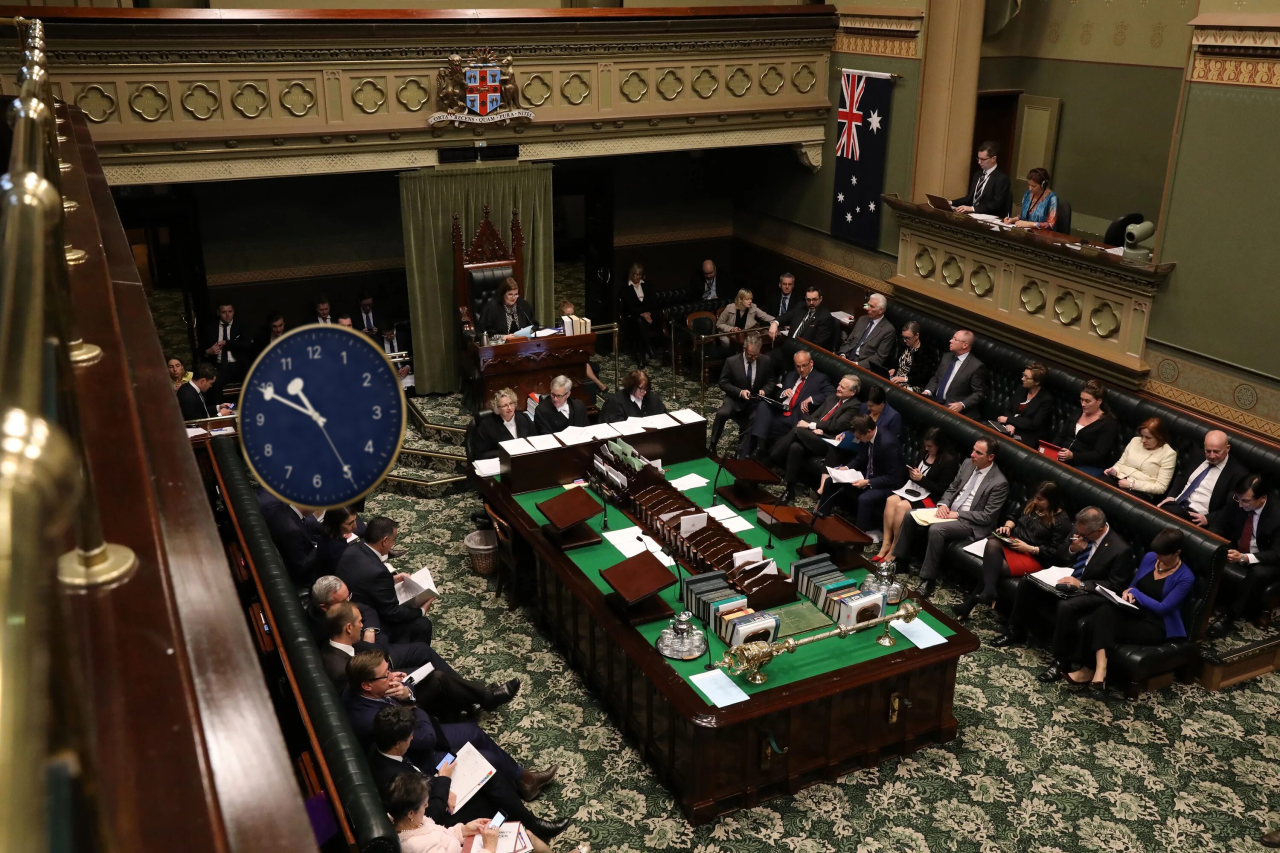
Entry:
10h49m25s
